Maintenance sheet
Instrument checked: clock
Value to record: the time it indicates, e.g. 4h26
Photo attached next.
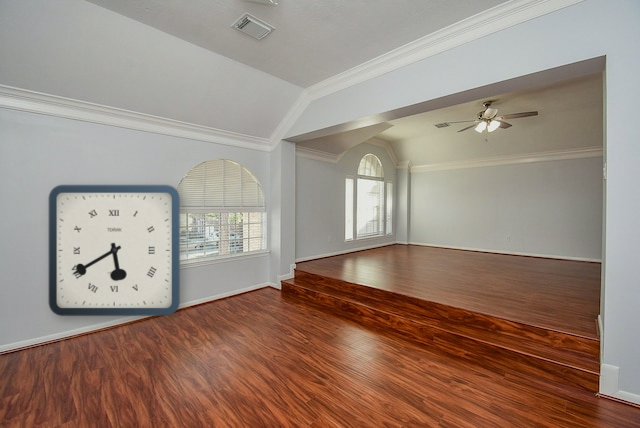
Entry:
5h40
